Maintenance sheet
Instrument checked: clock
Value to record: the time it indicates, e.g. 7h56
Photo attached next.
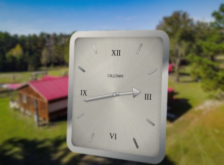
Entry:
2h43
